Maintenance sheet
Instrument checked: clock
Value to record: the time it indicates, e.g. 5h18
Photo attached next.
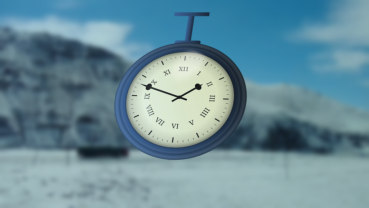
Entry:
1h48
